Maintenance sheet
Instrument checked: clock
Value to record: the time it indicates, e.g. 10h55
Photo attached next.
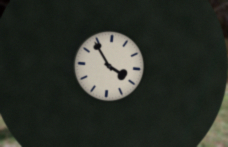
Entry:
3h54
